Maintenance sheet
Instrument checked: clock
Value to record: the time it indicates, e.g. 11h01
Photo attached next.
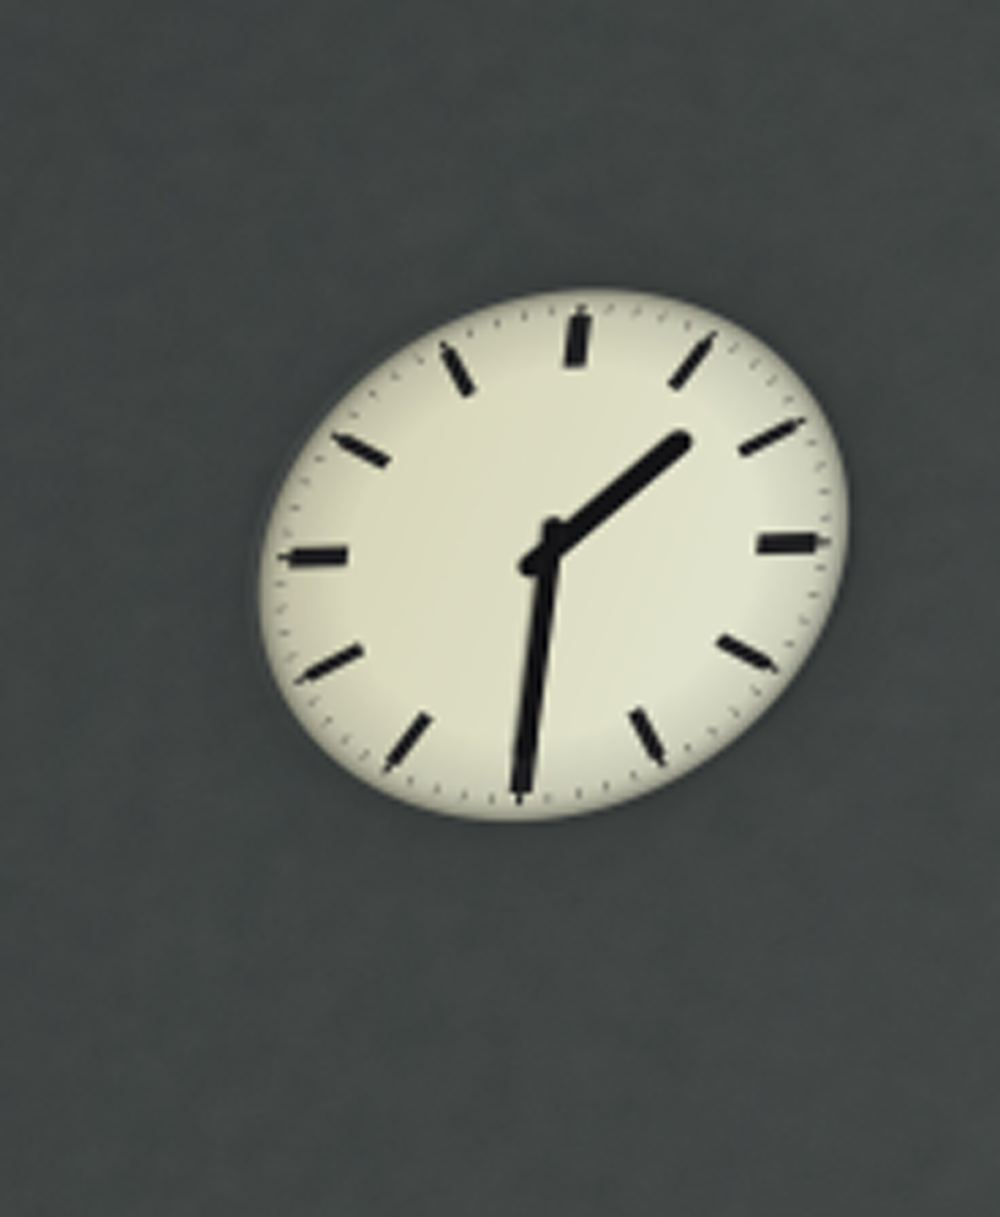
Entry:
1h30
